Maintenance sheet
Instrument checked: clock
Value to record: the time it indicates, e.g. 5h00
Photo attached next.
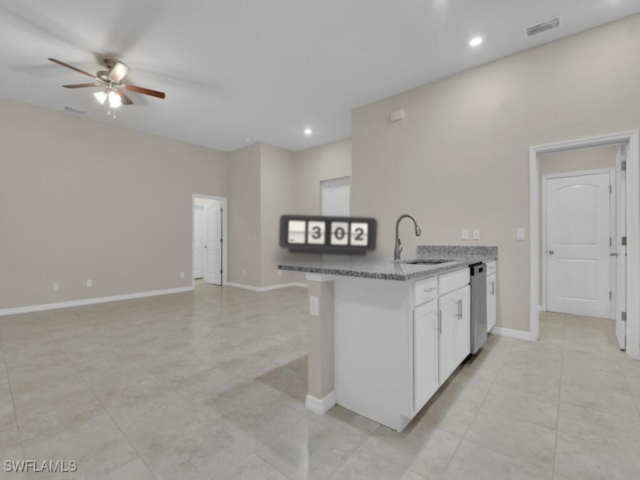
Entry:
3h02
